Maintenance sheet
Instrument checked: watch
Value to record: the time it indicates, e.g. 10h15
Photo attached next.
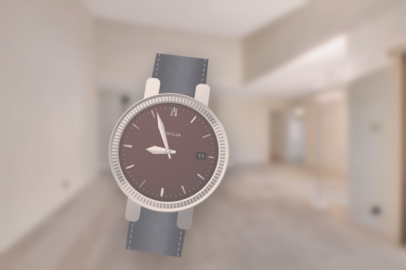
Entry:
8h56
